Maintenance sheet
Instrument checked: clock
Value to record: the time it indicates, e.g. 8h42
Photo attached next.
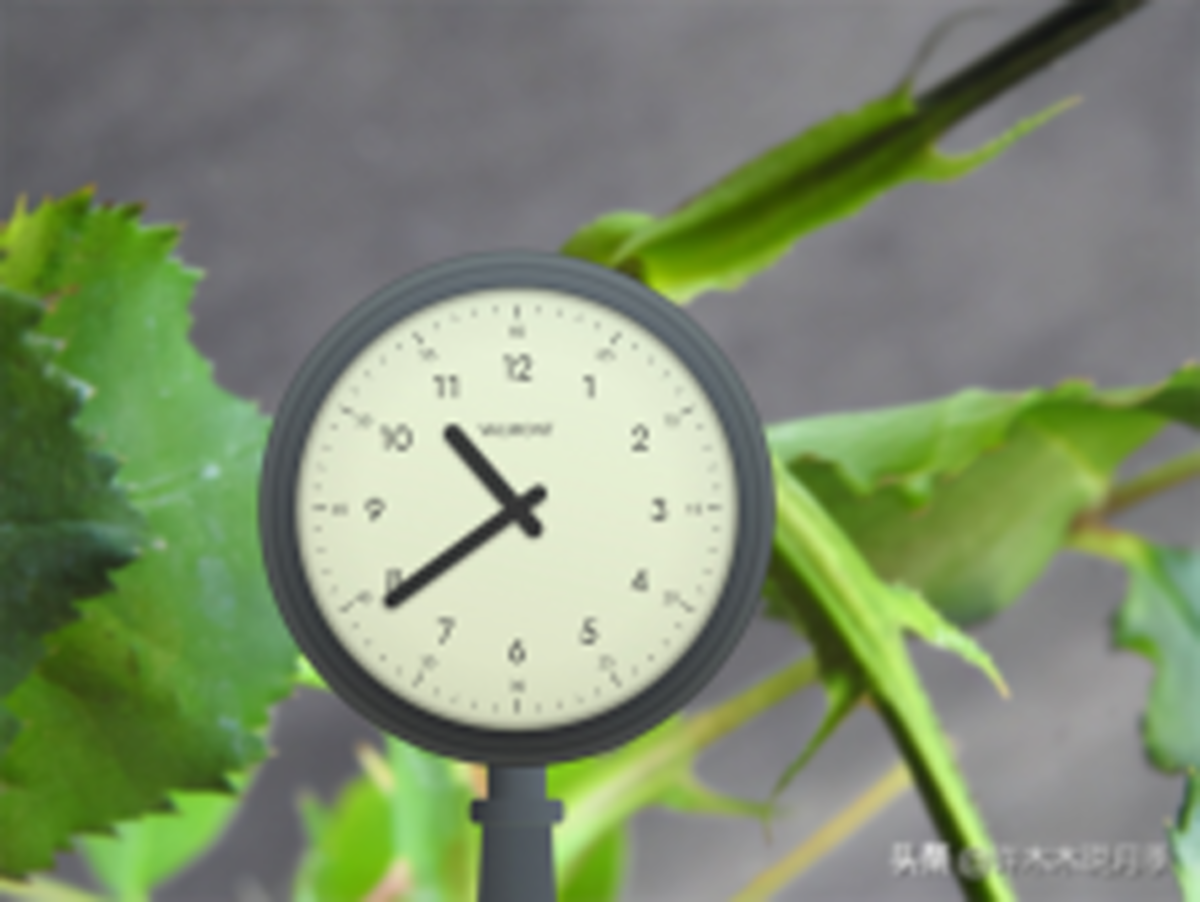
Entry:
10h39
